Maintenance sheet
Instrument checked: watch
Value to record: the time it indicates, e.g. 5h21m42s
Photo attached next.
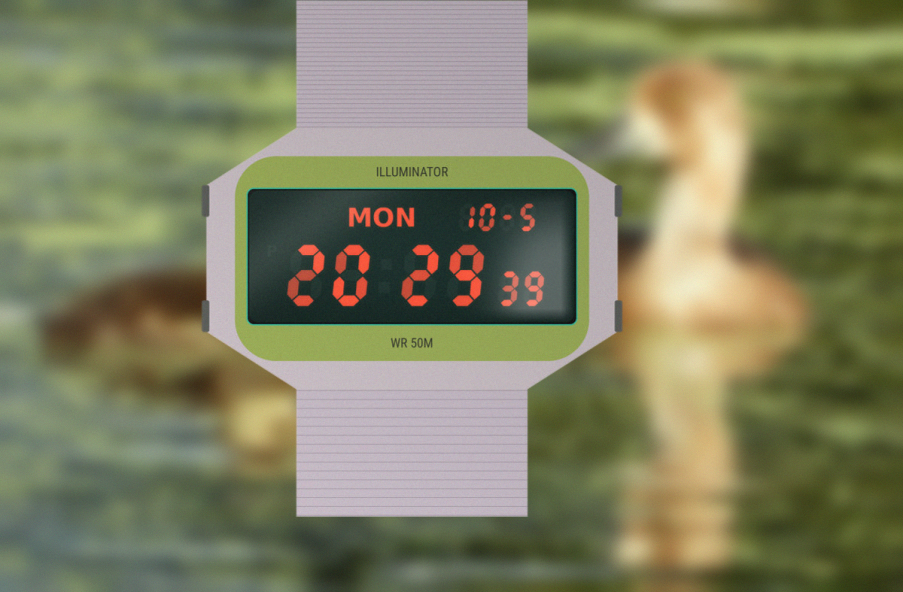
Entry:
20h29m39s
